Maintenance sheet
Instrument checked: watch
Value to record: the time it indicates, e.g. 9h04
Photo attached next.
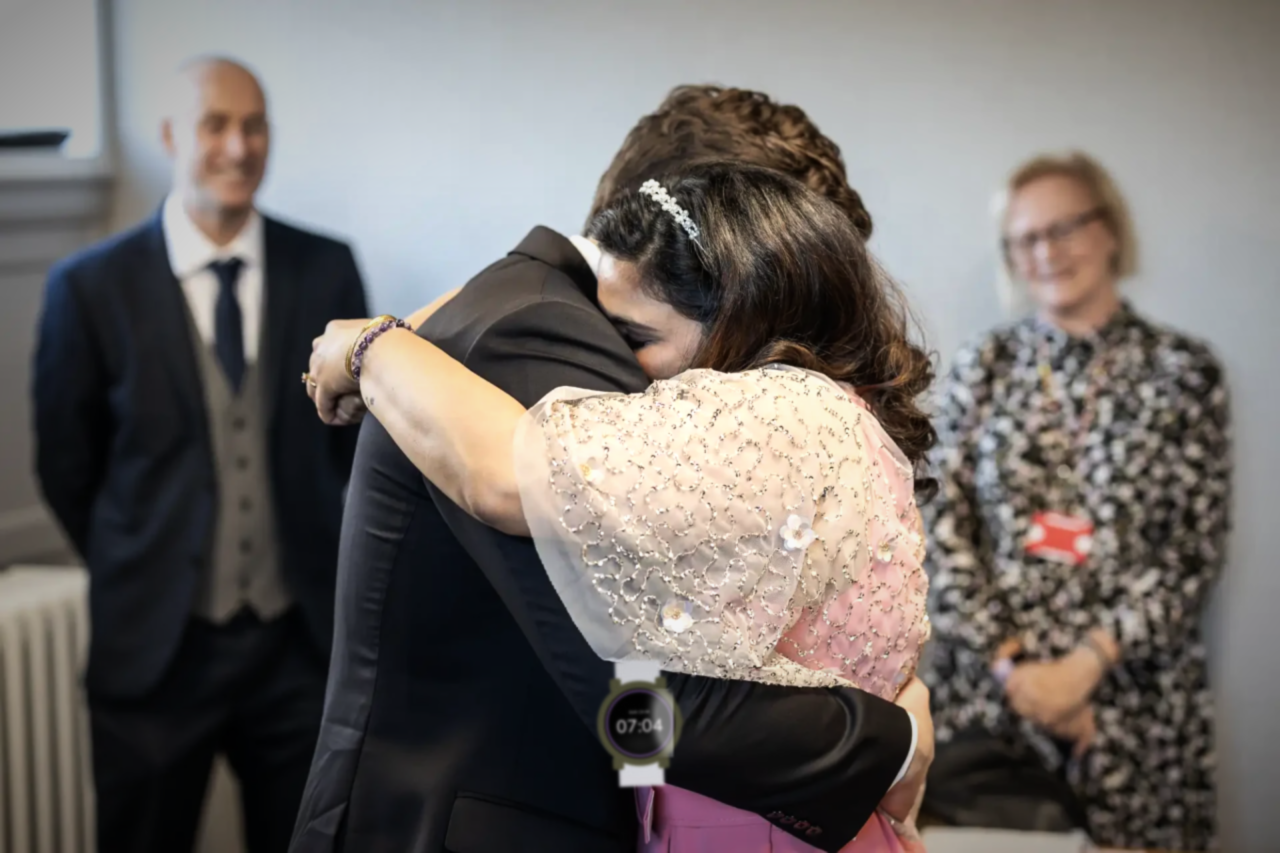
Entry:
7h04
